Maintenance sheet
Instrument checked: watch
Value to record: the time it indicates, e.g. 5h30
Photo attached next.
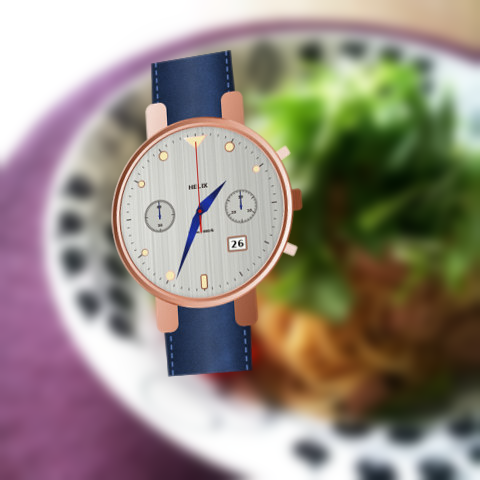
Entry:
1h34
